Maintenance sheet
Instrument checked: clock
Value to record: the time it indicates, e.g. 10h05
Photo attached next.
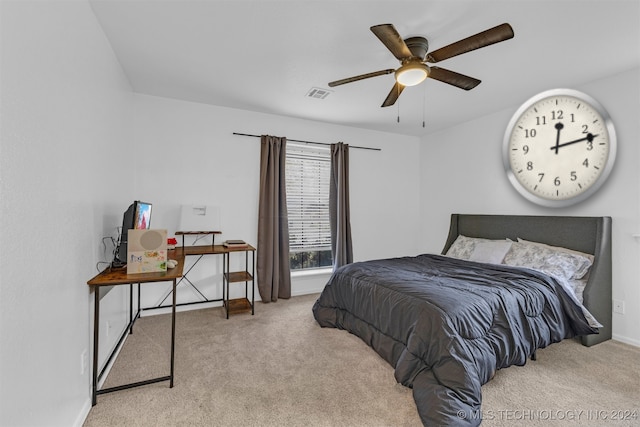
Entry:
12h13
